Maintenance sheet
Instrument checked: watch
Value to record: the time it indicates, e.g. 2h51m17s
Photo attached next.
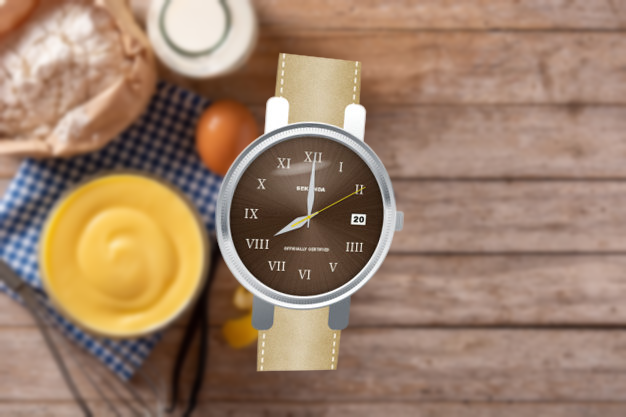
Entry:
8h00m10s
